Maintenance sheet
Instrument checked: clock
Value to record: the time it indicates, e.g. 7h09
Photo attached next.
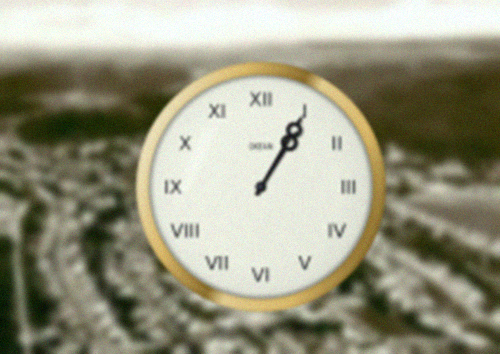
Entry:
1h05
